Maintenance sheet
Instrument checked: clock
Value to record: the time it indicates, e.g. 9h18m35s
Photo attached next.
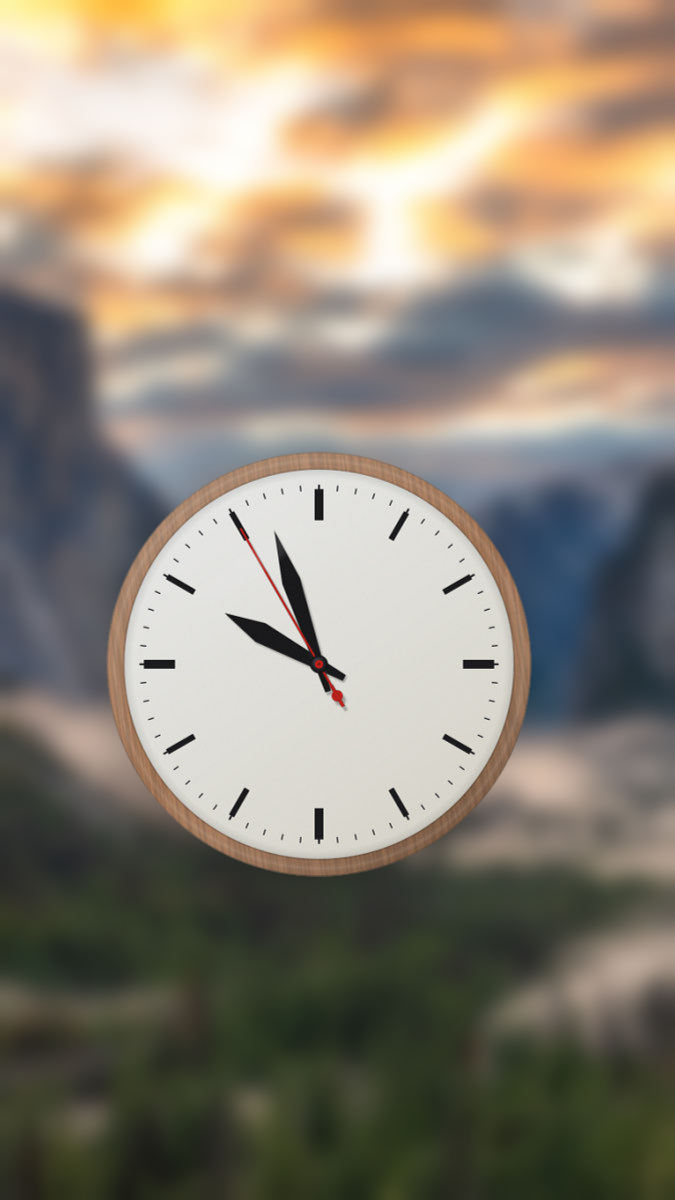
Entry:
9h56m55s
